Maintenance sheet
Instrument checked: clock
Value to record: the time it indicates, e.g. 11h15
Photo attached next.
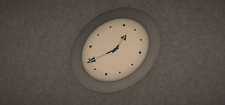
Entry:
12h39
